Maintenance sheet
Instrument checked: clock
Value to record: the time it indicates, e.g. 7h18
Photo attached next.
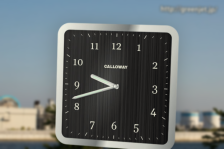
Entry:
9h42
